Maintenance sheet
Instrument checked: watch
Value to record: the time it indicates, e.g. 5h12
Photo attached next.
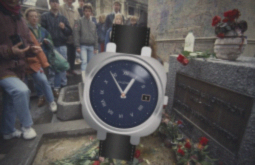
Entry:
12h54
